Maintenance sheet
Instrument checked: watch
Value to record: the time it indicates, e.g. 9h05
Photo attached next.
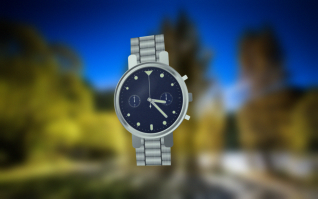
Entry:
3h23
